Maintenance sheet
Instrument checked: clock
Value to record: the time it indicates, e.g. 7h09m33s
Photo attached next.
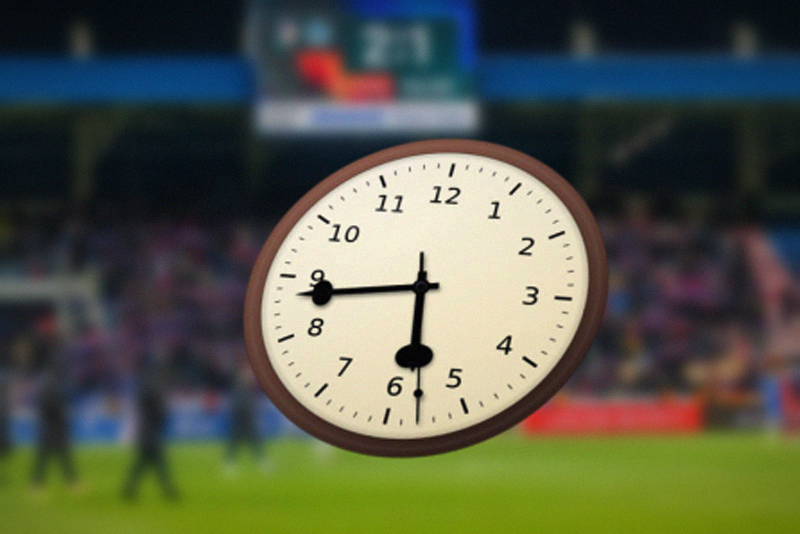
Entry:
5h43m28s
